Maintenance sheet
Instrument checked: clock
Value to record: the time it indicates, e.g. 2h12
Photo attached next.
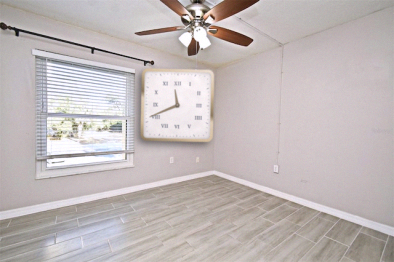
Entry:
11h41
